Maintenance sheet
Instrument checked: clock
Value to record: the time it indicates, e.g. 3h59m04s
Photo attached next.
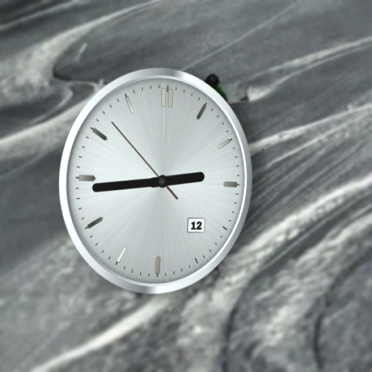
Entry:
2h43m52s
